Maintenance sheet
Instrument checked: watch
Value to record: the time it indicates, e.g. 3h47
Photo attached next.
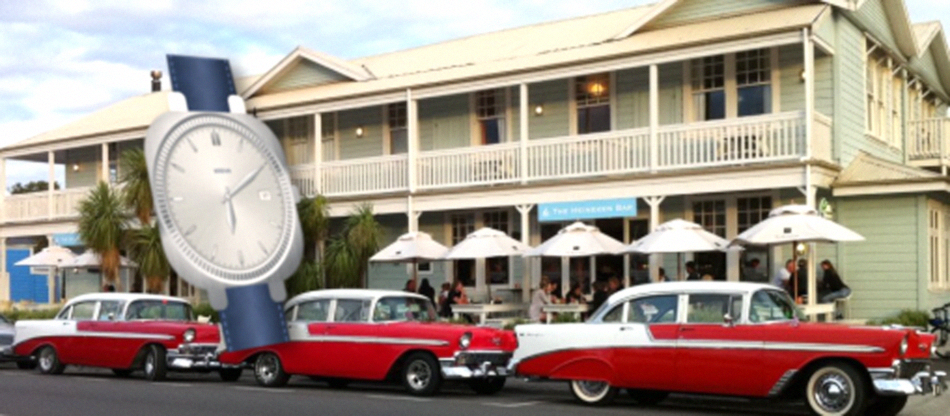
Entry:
6h10
